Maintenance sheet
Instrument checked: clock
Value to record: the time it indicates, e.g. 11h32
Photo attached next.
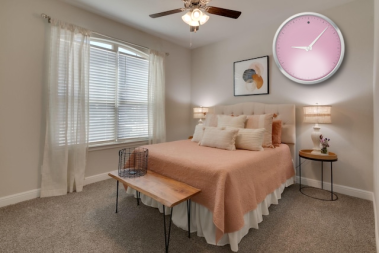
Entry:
9h07
